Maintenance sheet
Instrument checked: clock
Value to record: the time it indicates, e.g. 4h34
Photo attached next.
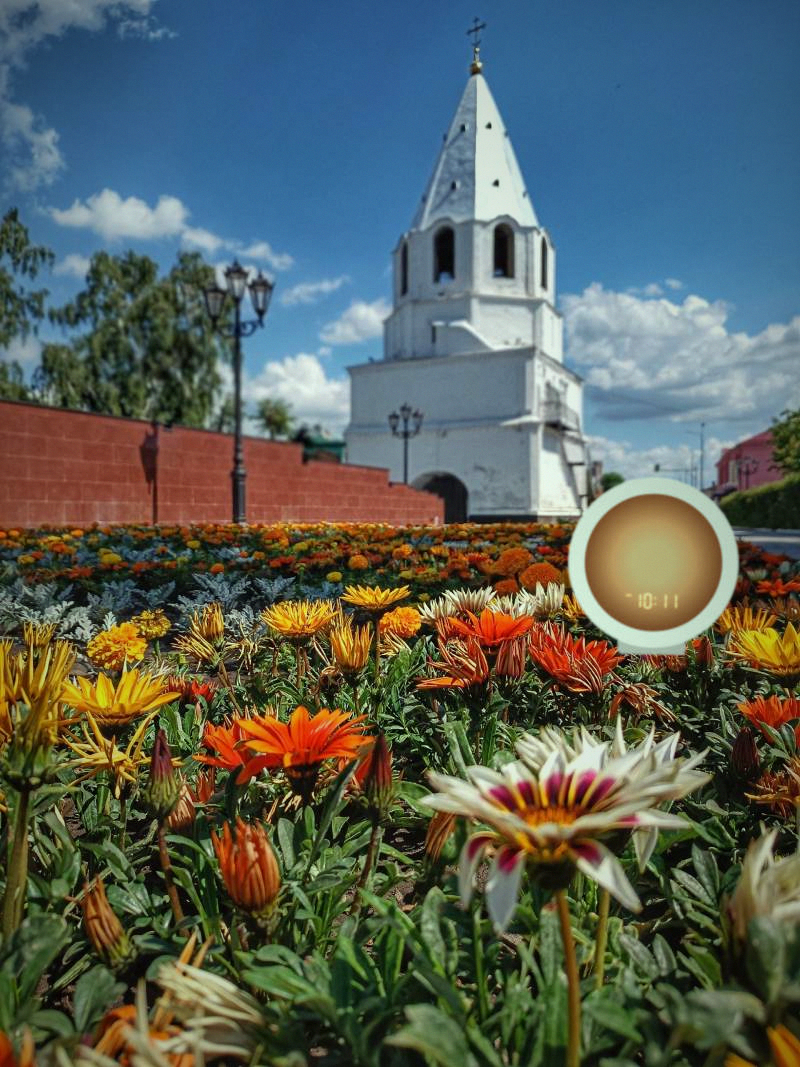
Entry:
10h11
